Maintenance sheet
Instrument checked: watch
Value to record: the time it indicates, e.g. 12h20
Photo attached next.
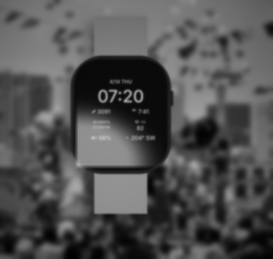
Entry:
7h20
